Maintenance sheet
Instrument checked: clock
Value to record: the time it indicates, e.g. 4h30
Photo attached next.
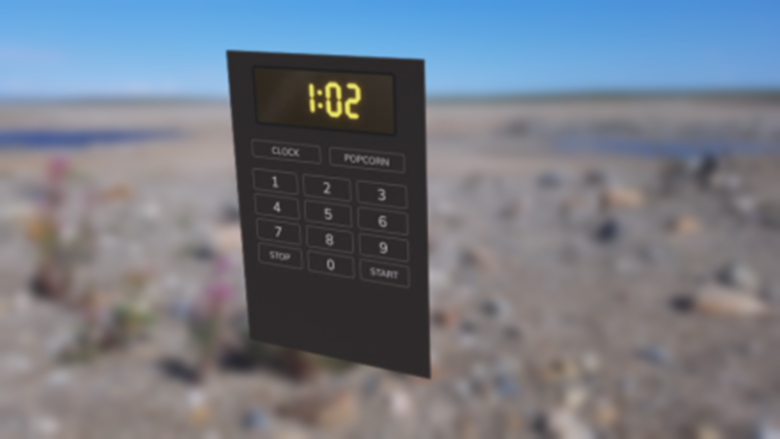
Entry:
1h02
